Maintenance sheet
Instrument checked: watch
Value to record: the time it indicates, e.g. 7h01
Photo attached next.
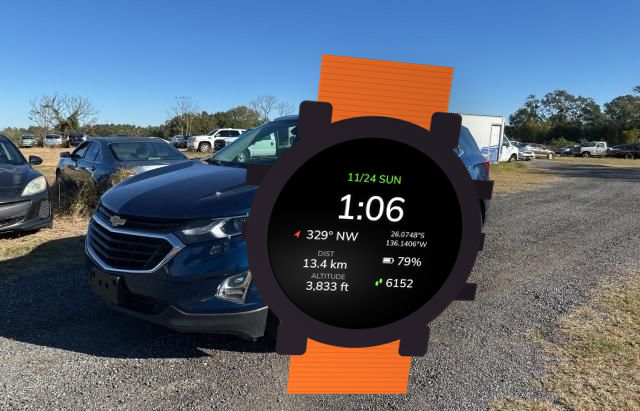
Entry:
1h06
